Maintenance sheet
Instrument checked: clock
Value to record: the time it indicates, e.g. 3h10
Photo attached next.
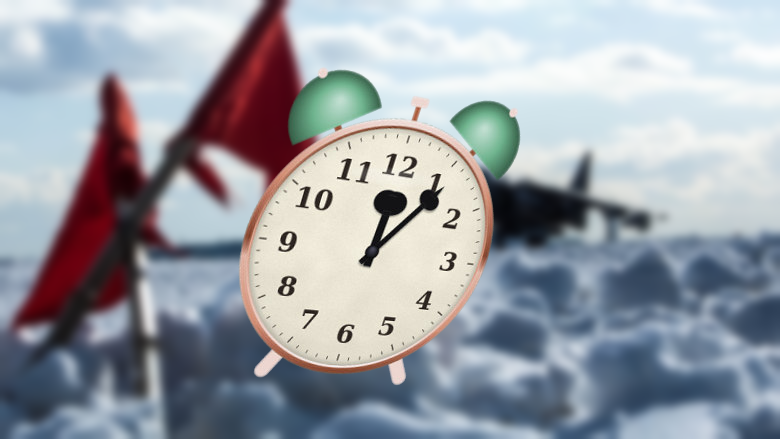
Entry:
12h06
